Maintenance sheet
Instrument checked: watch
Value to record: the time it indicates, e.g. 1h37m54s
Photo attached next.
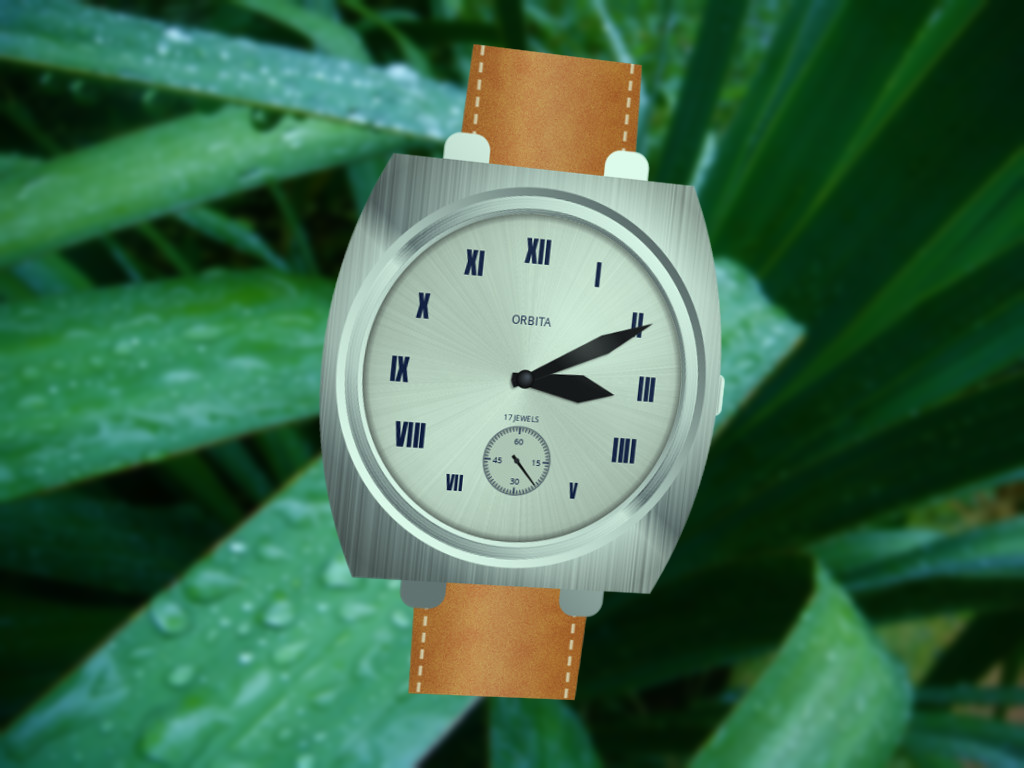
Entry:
3h10m23s
